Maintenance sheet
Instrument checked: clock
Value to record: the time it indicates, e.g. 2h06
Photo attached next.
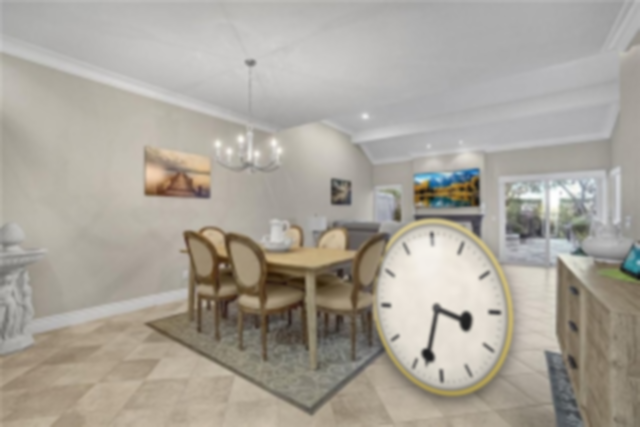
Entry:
3h33
